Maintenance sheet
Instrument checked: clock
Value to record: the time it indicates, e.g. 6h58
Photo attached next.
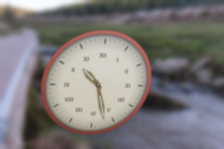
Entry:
10h27
